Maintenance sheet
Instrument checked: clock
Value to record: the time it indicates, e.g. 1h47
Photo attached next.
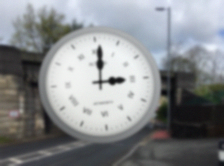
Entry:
3h01
